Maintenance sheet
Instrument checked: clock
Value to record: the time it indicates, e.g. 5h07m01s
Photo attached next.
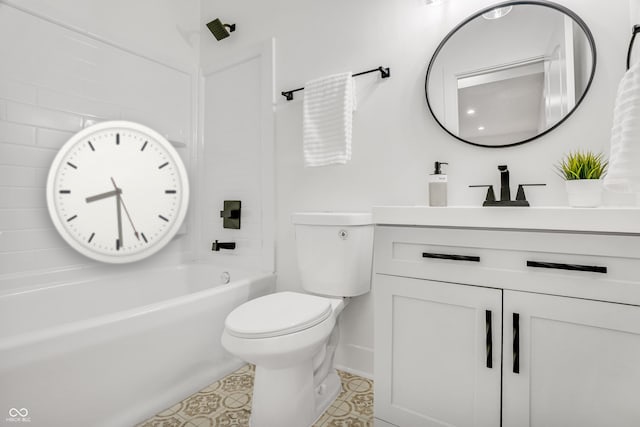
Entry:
8h29m26s
